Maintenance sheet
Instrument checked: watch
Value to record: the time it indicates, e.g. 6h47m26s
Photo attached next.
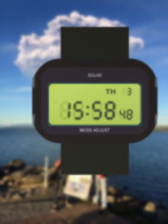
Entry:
15h58m48s
